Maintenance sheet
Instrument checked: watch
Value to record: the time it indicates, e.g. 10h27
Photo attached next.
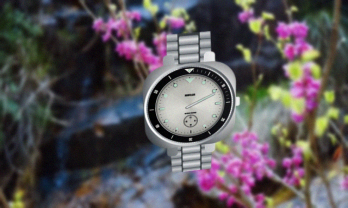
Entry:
2h11
